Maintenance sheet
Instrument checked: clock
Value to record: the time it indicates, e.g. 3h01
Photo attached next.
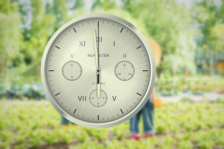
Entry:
5h59
